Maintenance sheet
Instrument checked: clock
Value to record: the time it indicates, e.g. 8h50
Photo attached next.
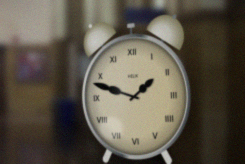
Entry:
1h48
